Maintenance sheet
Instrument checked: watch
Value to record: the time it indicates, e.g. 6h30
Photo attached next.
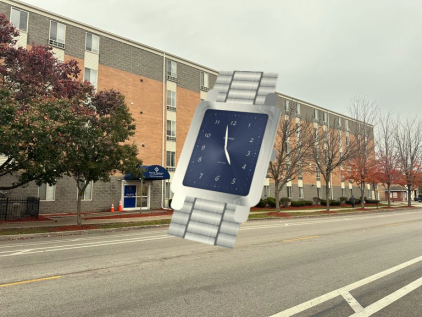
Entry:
4h58
